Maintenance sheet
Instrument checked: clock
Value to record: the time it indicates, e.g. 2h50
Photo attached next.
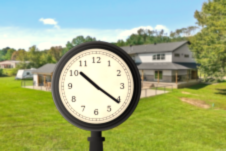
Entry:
10h21
